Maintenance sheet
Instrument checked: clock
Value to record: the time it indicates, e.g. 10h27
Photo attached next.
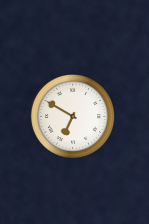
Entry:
6h50
